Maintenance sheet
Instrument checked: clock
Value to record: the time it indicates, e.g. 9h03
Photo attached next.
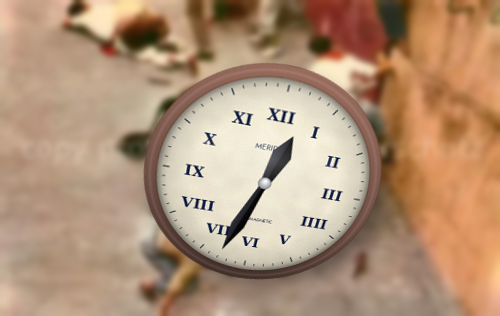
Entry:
12h33
